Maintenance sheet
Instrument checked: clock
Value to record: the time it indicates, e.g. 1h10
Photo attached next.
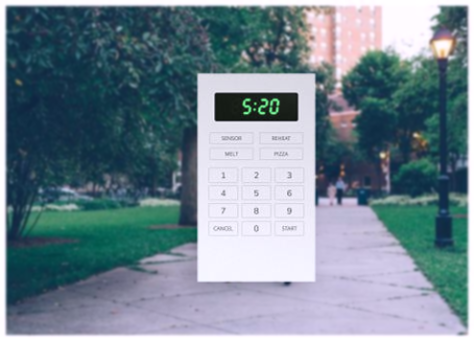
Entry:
5h20
